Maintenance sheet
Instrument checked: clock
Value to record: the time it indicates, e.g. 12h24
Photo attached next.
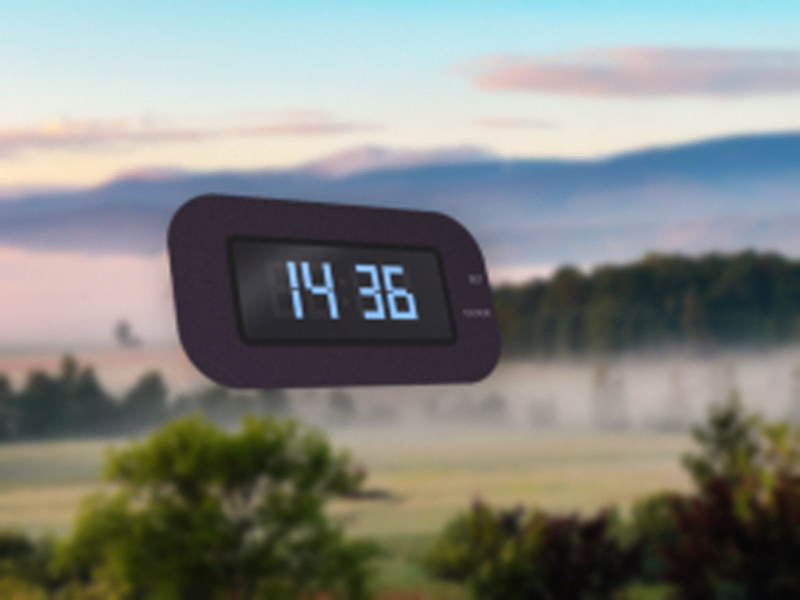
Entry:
14h36
